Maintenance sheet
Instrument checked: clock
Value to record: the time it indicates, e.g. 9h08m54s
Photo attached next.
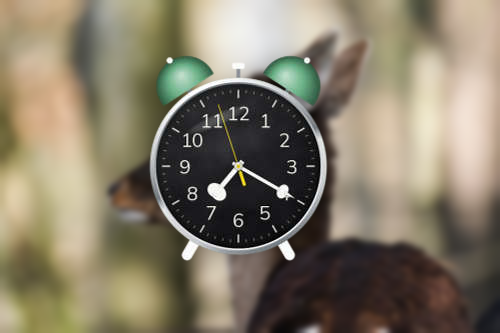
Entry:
7h19m57s
